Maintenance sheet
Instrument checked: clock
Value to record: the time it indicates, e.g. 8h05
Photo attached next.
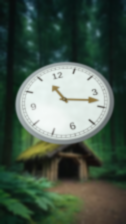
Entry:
11h18
